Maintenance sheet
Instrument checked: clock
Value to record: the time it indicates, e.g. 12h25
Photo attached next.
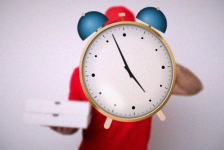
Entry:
4h57
